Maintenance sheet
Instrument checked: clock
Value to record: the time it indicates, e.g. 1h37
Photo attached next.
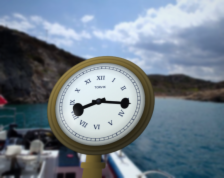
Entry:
8h16
